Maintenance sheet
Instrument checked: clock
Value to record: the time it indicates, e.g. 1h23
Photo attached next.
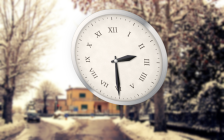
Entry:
2h30
